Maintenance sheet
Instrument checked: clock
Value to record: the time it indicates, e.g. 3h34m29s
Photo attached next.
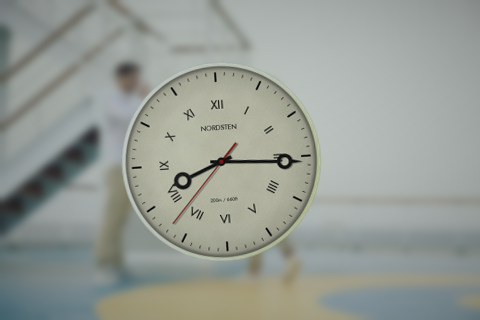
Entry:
8h15m37s
